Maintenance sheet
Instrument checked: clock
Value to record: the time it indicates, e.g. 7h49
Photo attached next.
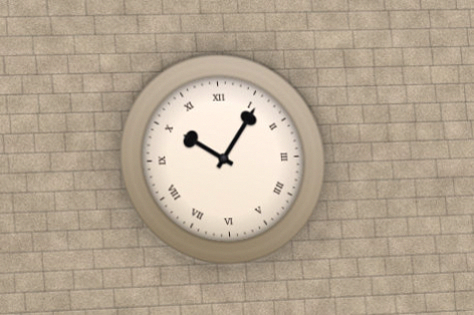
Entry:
10h06
